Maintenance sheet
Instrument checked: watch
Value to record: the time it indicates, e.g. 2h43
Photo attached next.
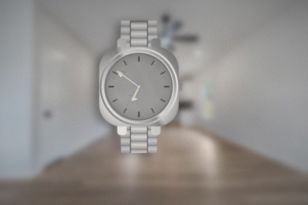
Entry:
6h51
